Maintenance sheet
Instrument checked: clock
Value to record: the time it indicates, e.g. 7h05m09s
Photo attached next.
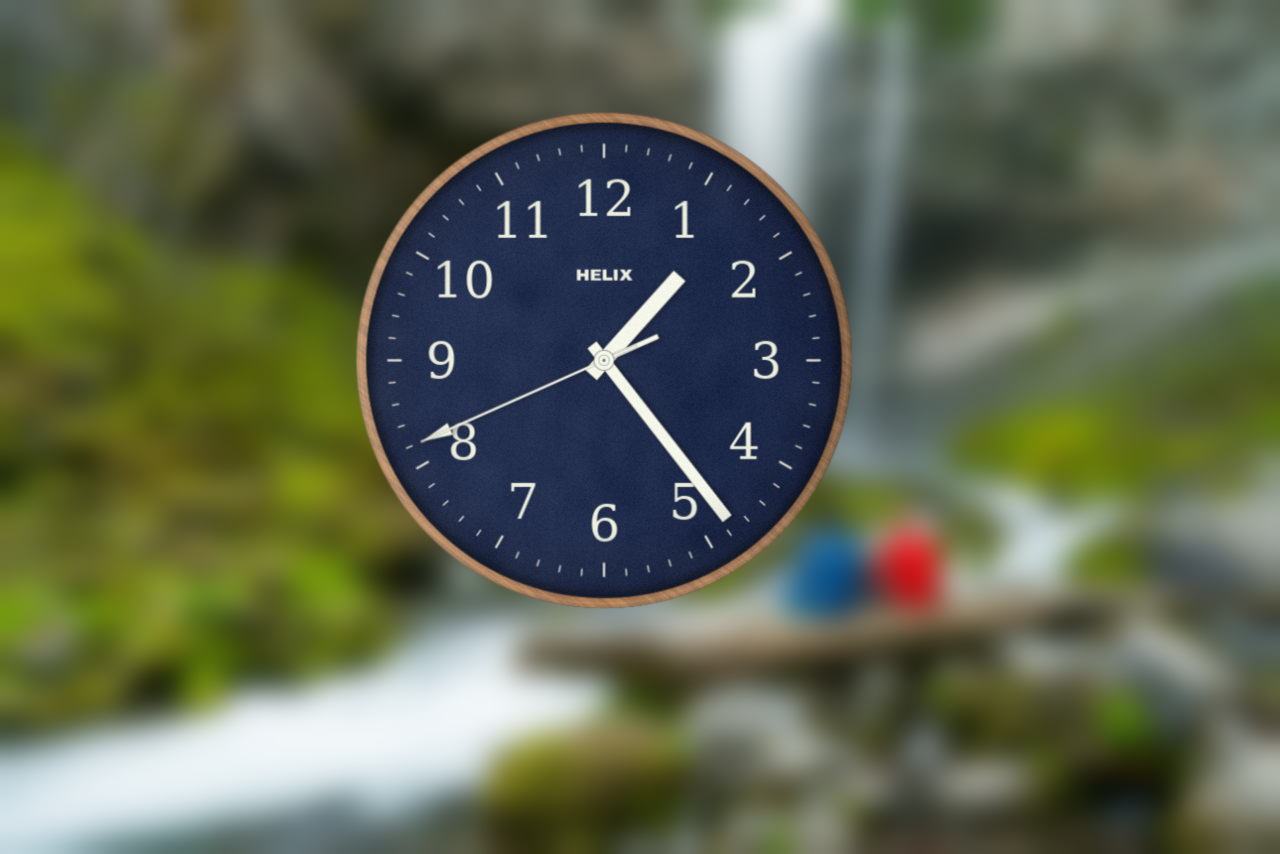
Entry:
1h23m41s
